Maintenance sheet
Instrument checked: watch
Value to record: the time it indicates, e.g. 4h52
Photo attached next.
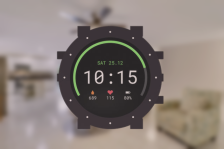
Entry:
10h15
